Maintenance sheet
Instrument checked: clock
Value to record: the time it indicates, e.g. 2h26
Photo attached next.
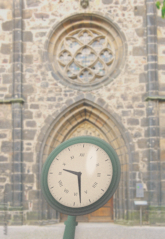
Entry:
9h28
